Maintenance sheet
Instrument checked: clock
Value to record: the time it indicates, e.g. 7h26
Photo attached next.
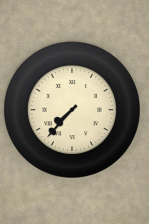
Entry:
7h37
